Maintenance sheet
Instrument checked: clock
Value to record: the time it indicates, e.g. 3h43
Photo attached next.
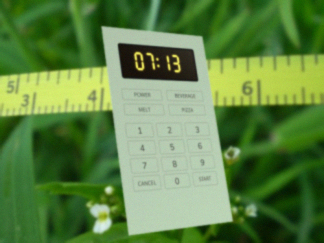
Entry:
7h13
